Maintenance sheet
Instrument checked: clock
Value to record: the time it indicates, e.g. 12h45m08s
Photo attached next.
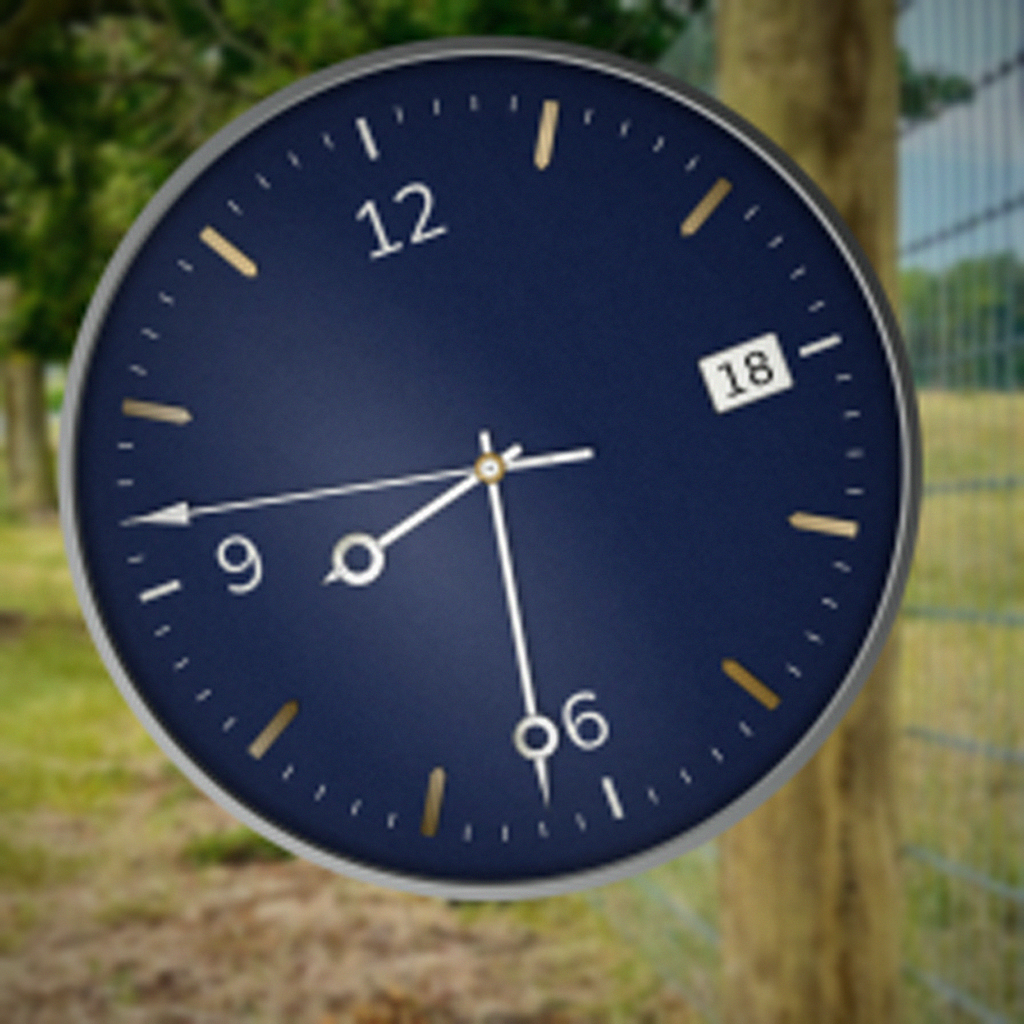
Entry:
8h31m47s
